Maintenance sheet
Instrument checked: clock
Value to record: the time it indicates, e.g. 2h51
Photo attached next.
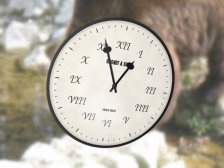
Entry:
12h56
